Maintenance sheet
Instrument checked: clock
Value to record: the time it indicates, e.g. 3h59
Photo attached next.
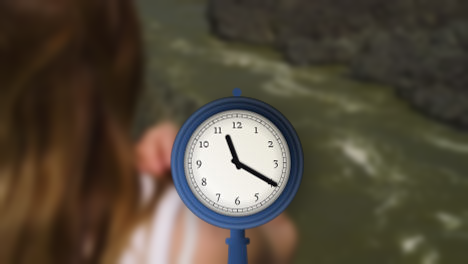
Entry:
11h20
